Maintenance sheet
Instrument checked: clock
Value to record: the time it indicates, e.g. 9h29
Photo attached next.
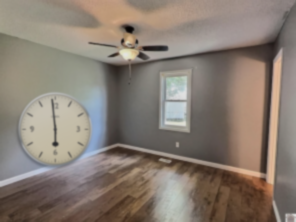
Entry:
5h59
